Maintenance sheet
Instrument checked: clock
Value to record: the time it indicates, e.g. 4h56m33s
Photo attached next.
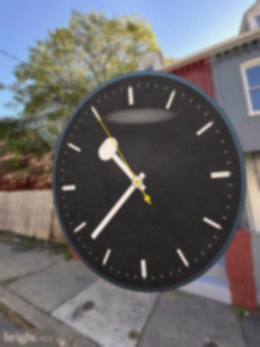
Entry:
10h37m55s
